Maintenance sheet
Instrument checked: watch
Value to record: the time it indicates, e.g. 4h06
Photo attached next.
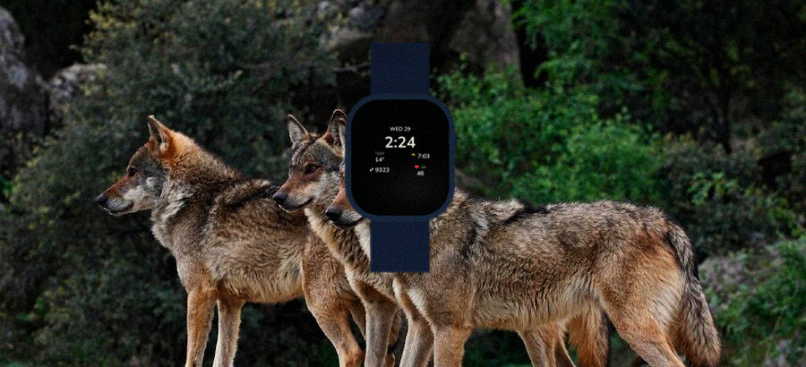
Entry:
2h24
